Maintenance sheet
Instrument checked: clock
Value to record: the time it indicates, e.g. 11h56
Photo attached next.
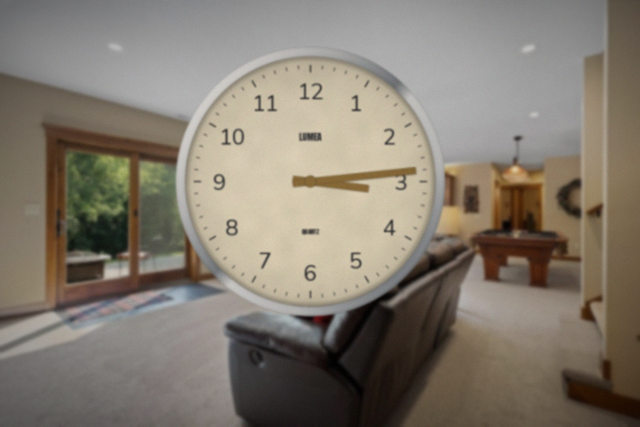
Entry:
3h14
